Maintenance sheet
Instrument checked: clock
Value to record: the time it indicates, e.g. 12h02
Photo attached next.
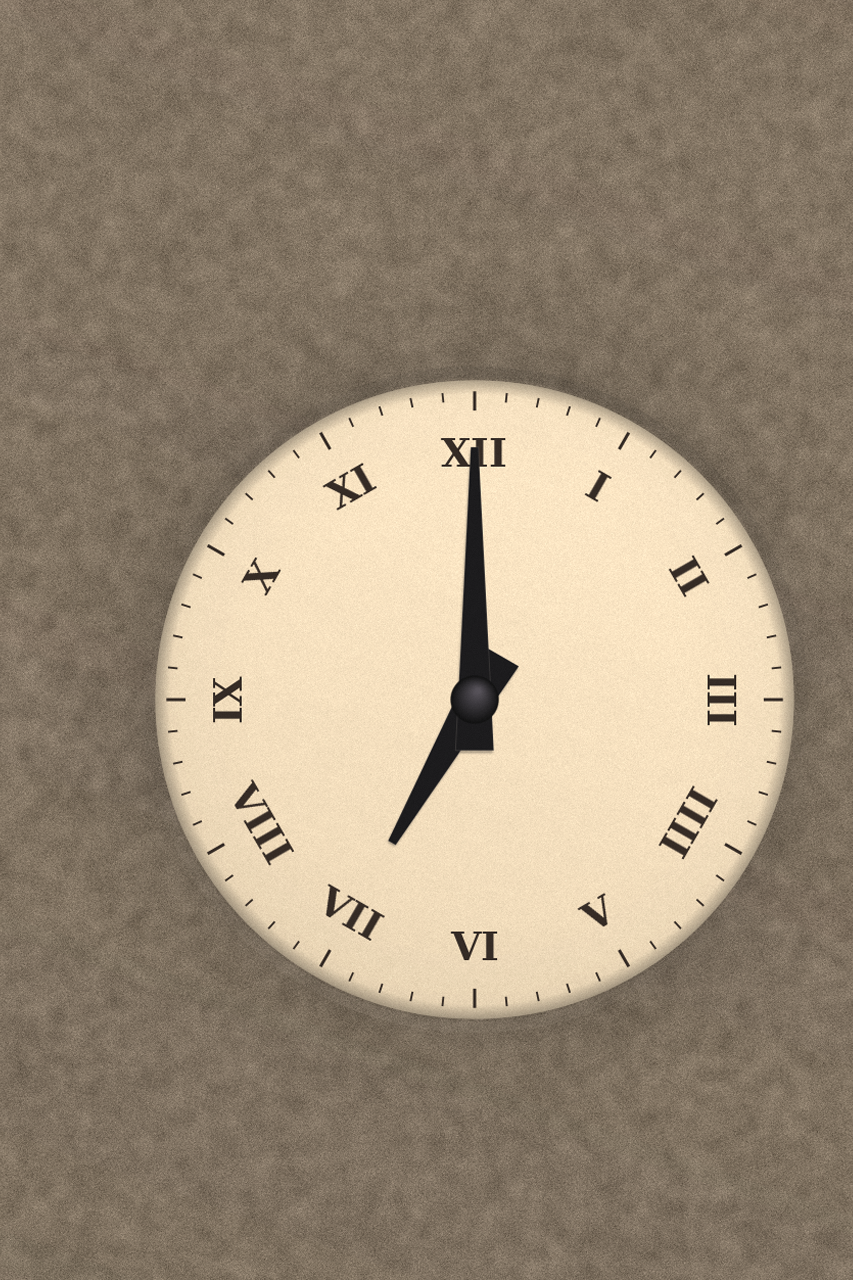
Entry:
7h00
